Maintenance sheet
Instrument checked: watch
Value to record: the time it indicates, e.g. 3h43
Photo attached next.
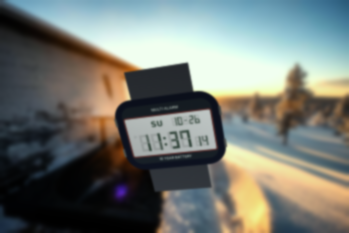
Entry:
11h37
